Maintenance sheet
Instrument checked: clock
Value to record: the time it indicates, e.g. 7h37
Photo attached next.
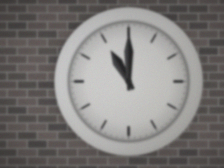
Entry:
11h00
